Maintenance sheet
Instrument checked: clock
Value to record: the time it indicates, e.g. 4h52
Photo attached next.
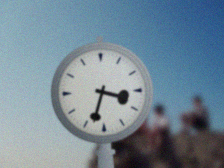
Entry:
3h33
